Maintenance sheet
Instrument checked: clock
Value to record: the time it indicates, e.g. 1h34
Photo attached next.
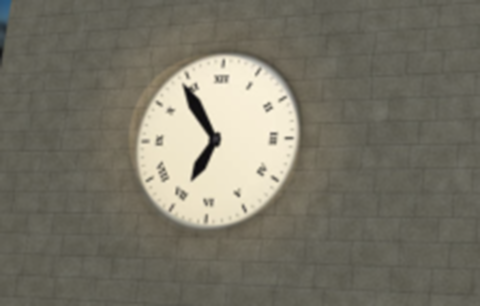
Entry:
6h54
